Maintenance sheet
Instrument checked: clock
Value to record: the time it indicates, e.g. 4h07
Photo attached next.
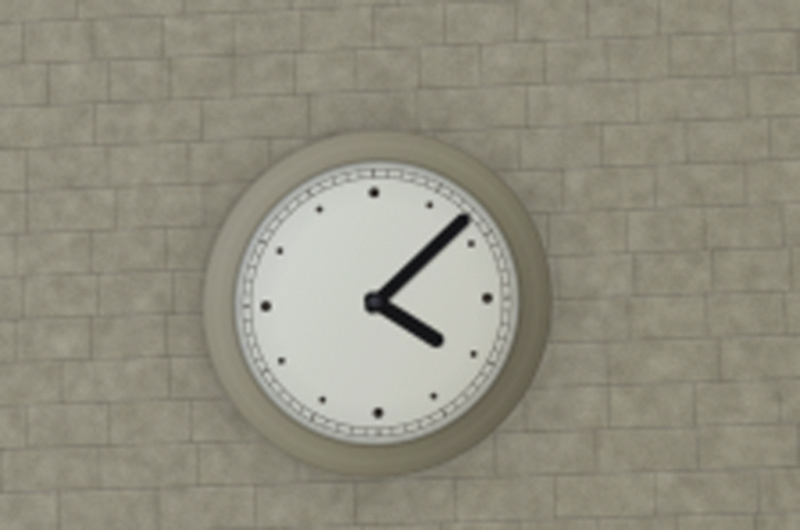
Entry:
4h08
